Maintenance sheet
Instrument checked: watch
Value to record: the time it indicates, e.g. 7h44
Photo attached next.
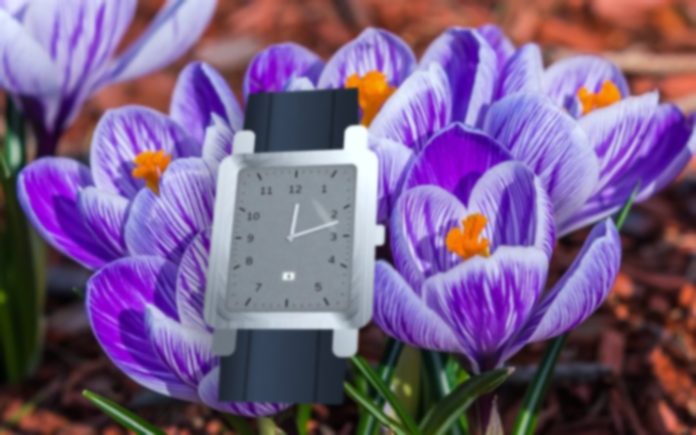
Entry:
12h12
